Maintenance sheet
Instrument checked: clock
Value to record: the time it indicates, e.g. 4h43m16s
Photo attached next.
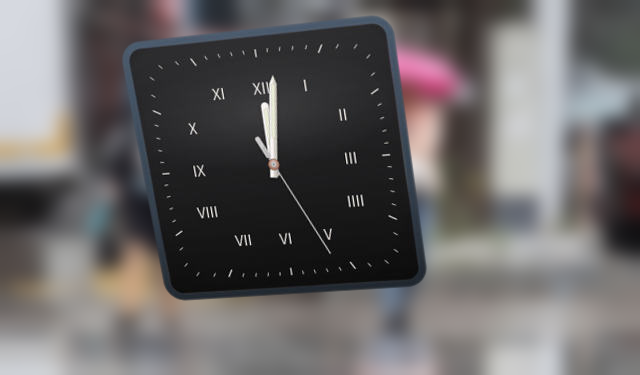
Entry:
12h01m26s
